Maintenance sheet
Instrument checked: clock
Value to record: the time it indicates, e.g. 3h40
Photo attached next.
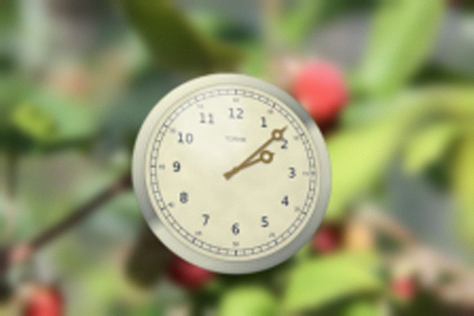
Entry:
2h08
